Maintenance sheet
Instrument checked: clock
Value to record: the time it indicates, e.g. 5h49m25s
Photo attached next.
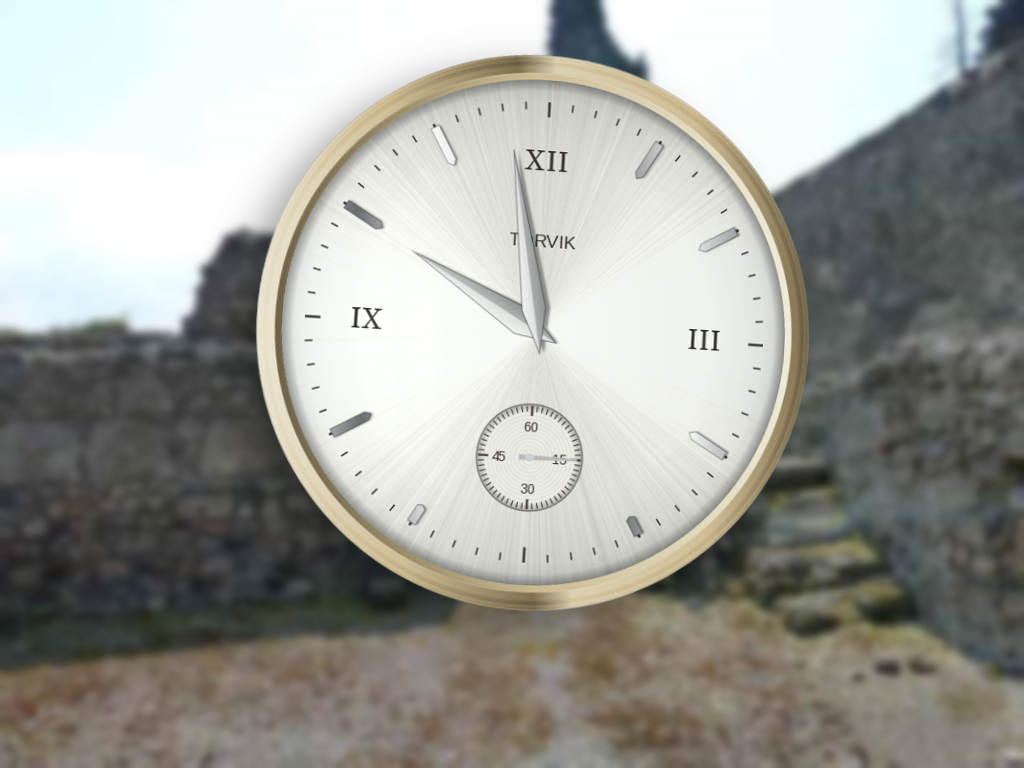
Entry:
9h58m15s
